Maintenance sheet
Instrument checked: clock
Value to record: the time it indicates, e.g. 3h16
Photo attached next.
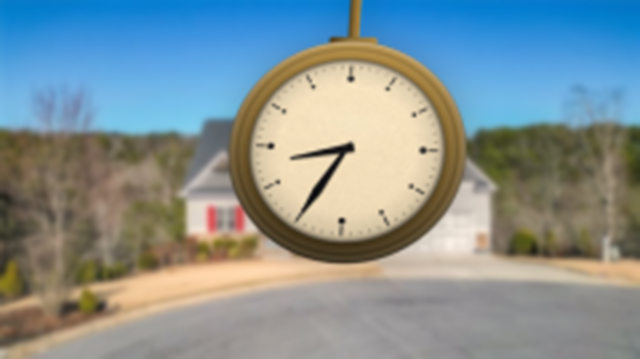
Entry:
8h35
